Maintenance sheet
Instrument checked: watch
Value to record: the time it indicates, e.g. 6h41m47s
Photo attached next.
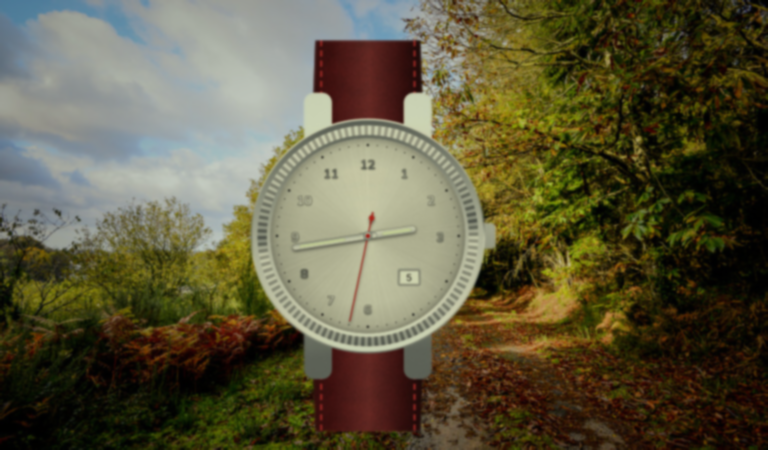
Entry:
2h43m32s
